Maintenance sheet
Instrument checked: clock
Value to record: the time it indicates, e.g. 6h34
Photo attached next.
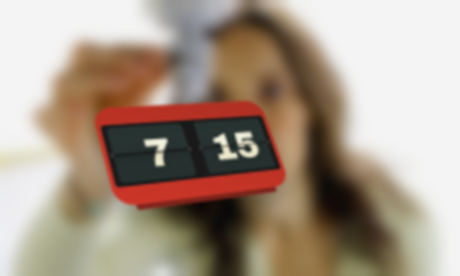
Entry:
7h15
